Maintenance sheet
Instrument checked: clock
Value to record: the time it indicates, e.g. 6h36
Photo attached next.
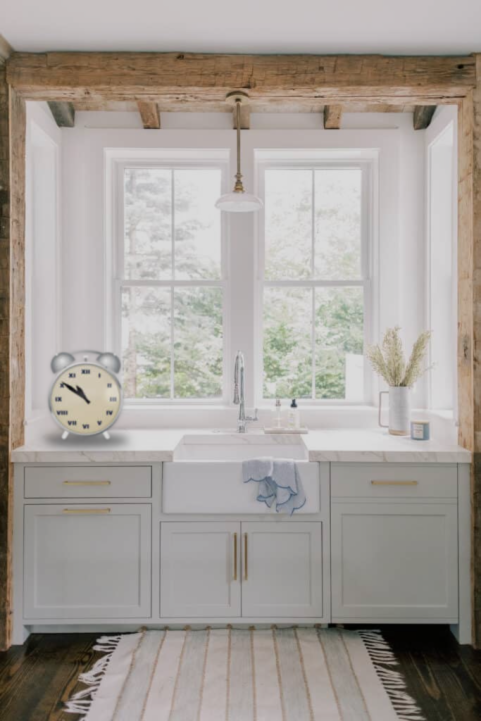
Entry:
10h51
